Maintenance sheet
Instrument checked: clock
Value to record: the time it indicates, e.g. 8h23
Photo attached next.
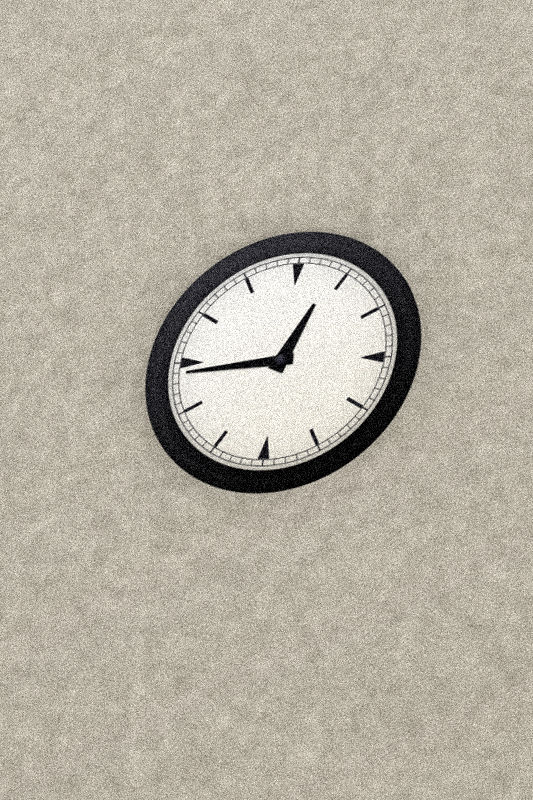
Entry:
12h44
